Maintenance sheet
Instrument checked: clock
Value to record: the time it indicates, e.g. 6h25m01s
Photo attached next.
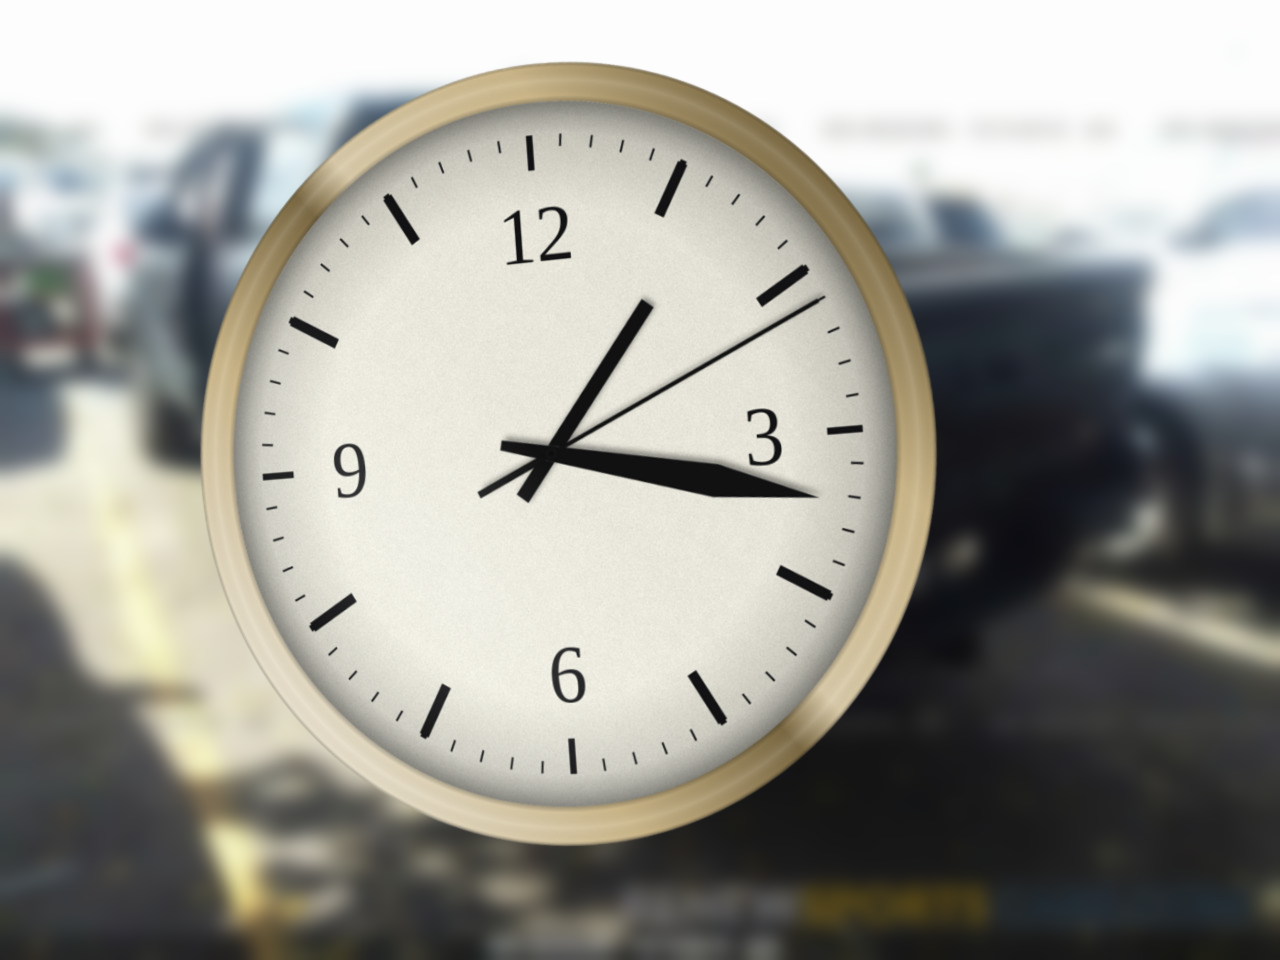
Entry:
1h17m11s
